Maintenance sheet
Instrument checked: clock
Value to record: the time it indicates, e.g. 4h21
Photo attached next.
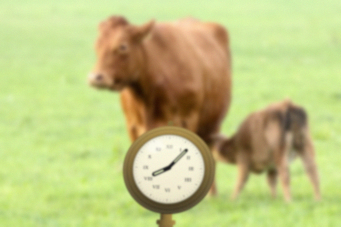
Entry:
8h07
